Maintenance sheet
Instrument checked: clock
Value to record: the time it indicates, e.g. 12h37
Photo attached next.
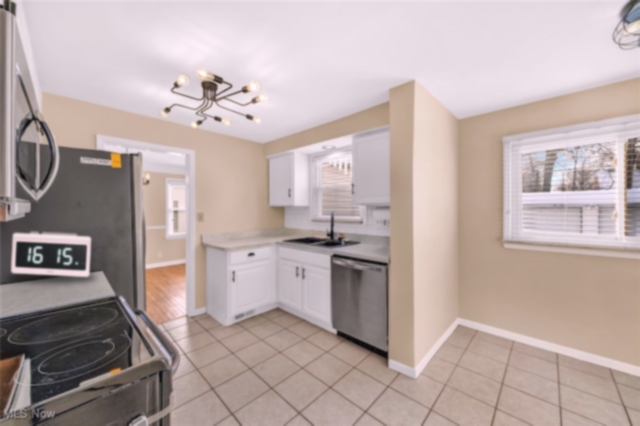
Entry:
16h15
